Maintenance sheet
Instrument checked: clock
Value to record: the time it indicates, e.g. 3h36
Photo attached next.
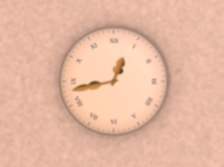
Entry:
12h43
